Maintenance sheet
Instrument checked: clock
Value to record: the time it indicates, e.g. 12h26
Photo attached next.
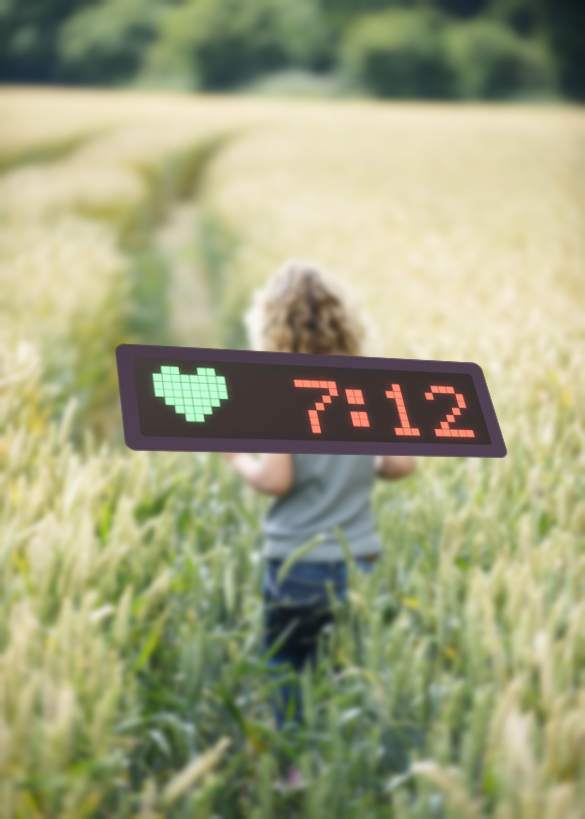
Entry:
7h12
